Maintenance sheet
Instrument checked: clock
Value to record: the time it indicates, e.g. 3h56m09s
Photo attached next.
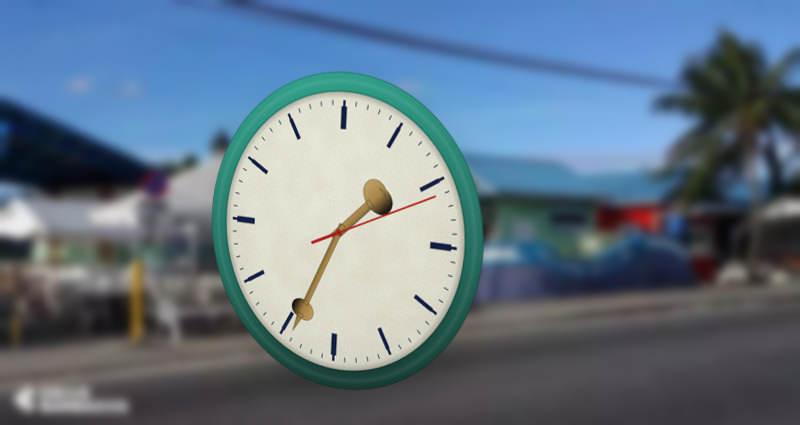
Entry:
1h34m11s
